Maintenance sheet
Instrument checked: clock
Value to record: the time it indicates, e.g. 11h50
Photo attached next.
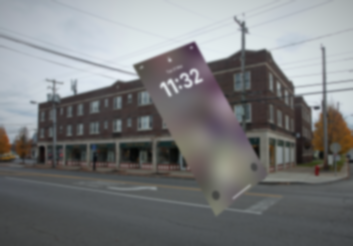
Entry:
11h32
